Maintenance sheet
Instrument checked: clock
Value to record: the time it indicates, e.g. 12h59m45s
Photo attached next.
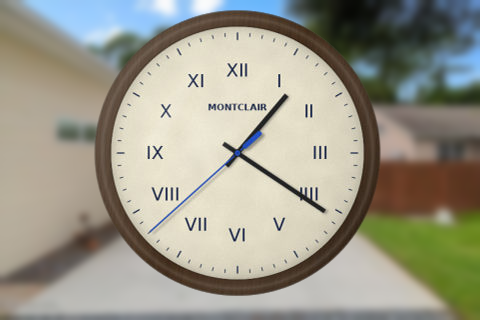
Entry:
1h20m38s
